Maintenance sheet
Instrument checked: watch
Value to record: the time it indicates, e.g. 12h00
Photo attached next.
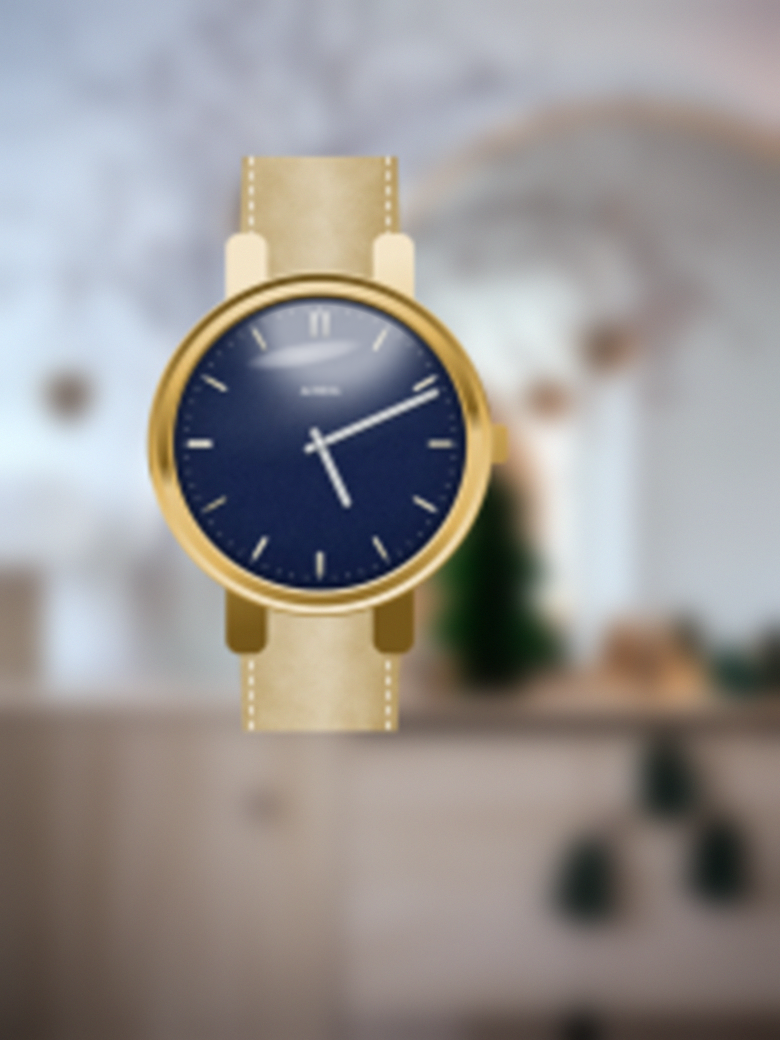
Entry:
5h11
